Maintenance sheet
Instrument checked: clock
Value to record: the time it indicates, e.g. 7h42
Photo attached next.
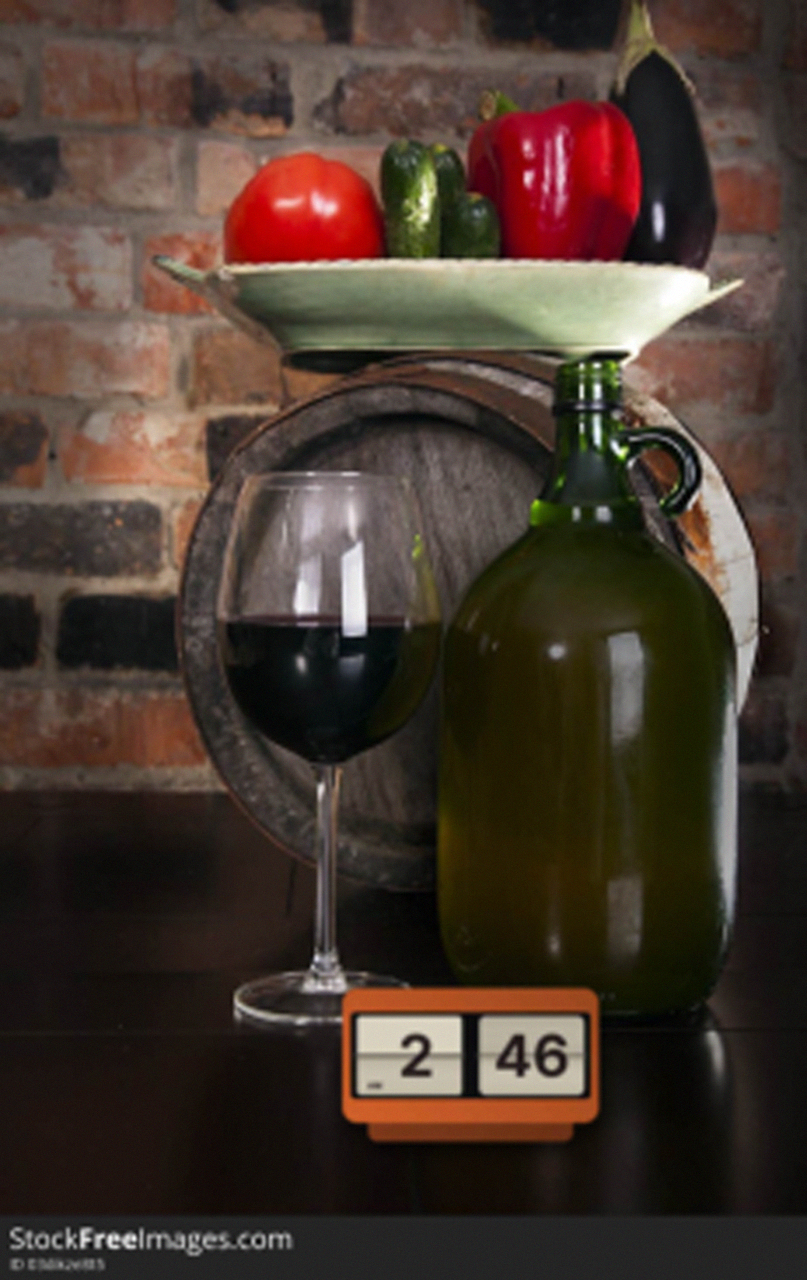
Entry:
2h46
